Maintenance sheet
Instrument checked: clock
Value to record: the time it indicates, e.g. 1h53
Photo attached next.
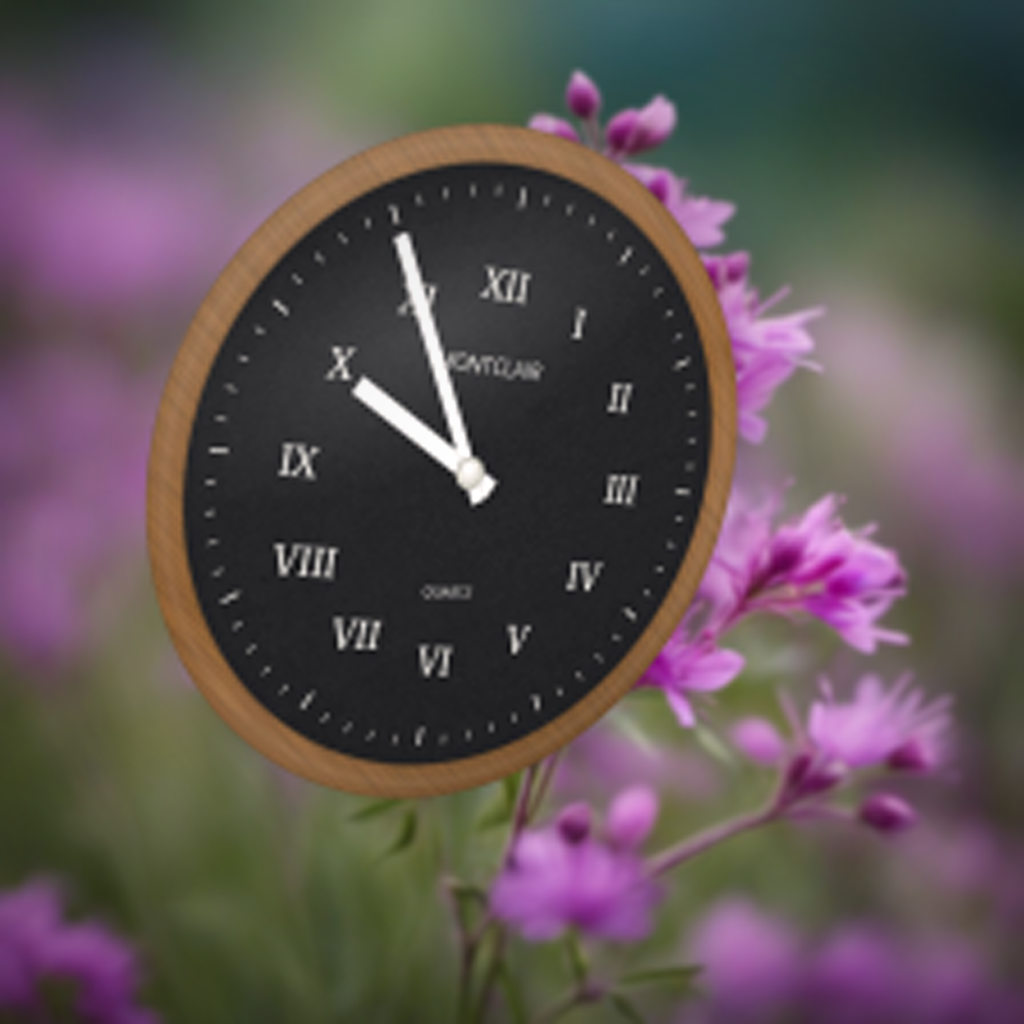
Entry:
9h55
